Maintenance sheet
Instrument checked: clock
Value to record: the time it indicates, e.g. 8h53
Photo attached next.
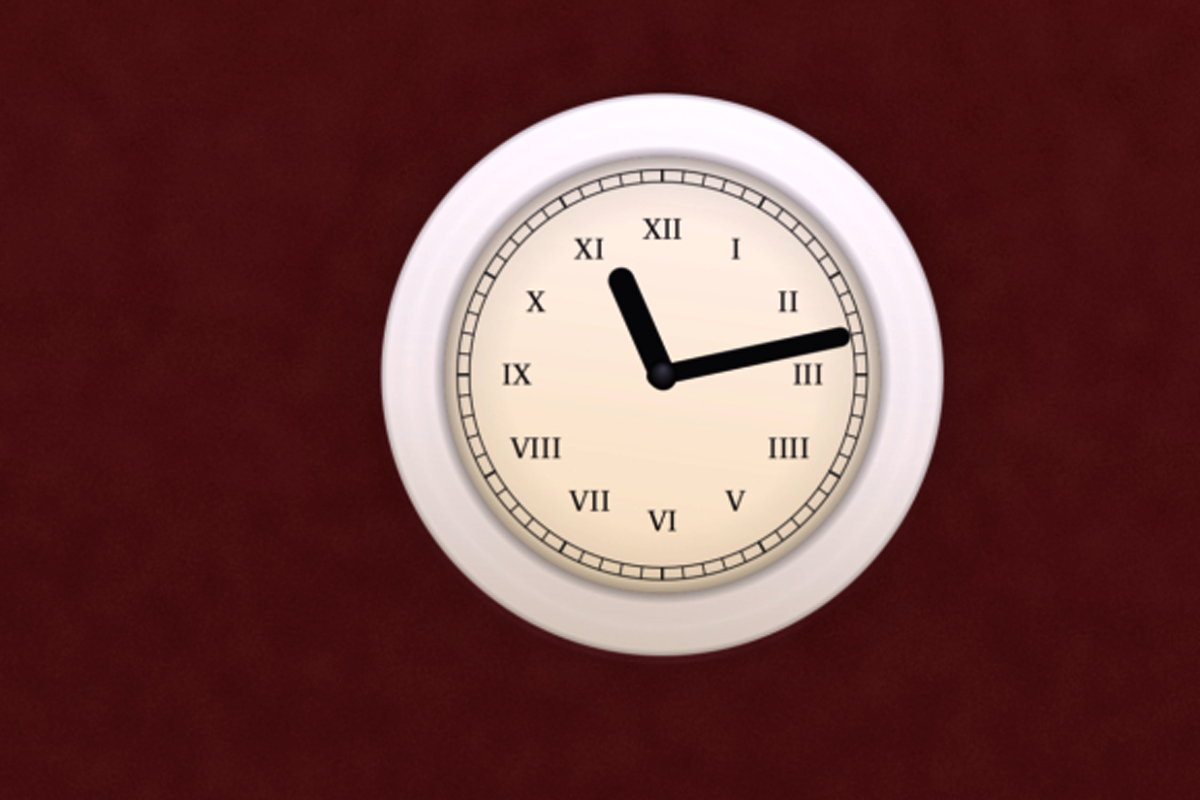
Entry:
11h13
